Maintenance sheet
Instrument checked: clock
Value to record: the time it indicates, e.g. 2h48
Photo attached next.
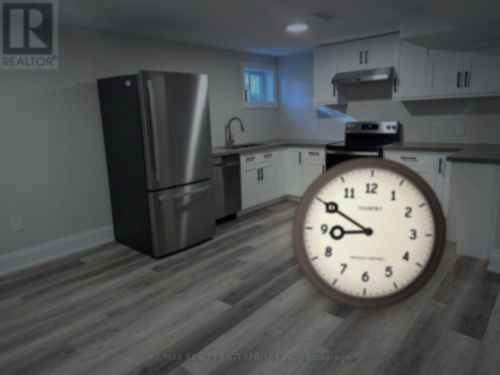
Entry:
8h50
